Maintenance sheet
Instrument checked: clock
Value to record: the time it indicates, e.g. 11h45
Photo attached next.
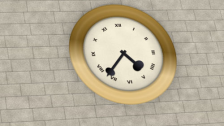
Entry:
4h37
